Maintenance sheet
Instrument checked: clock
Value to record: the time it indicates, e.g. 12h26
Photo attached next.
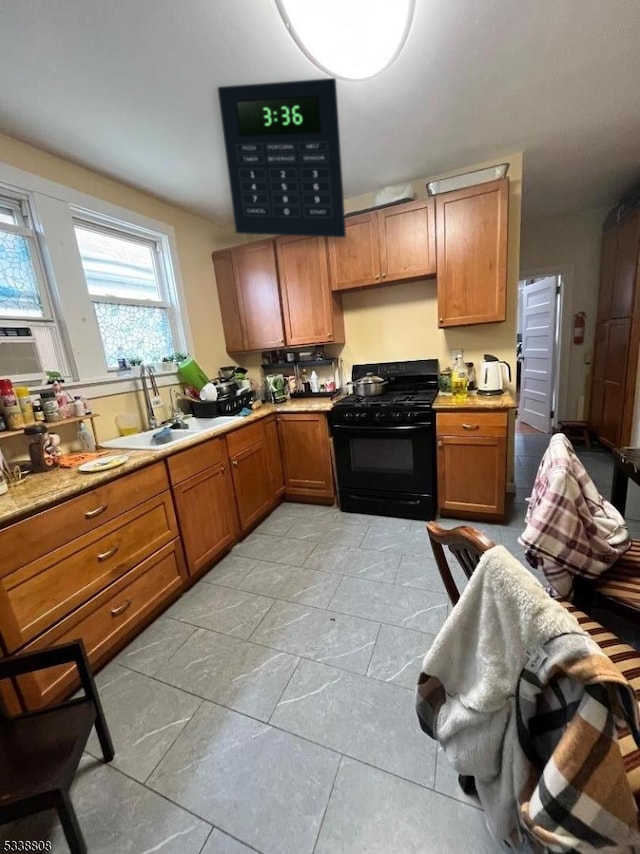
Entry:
3h36
